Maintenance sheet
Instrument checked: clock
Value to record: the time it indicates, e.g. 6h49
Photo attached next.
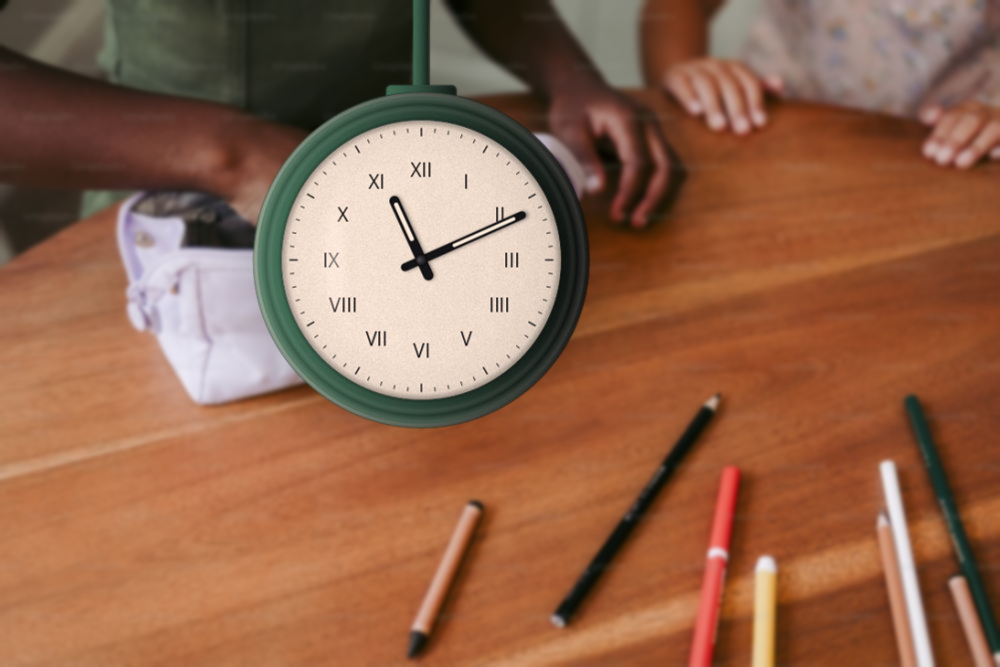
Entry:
11h11
